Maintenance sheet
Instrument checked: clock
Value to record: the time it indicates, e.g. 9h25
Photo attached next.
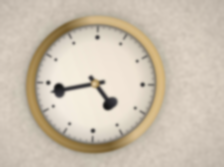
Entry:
4h43
